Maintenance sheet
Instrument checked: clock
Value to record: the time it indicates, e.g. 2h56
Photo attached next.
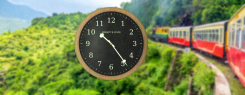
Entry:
10h24
